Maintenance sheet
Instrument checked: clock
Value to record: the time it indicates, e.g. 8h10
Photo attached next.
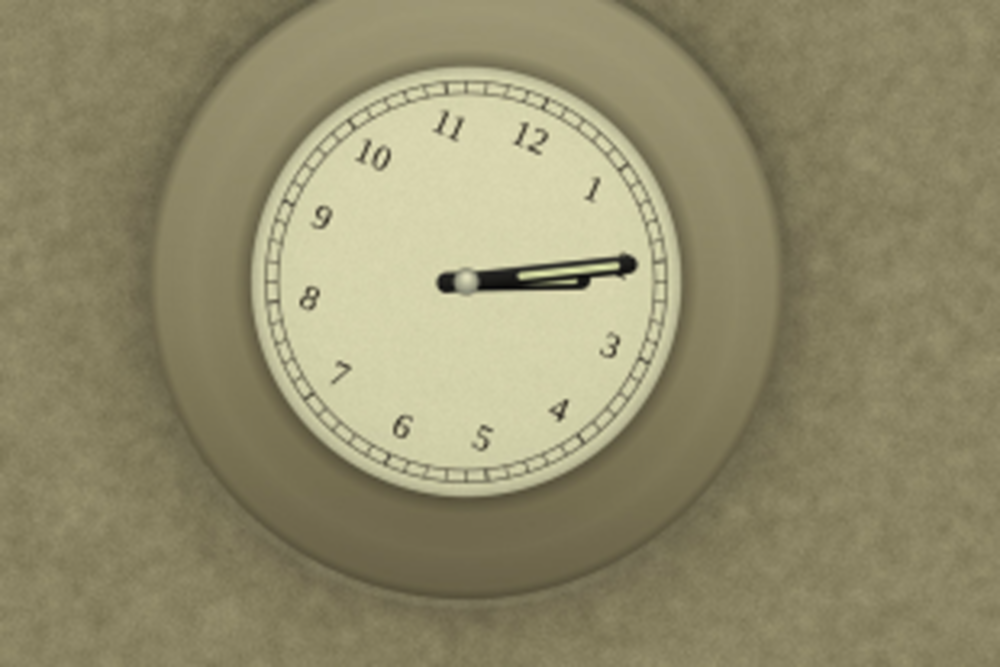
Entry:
2h10
